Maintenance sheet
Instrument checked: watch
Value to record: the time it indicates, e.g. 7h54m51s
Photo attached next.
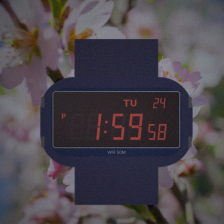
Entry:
1h59m58s
